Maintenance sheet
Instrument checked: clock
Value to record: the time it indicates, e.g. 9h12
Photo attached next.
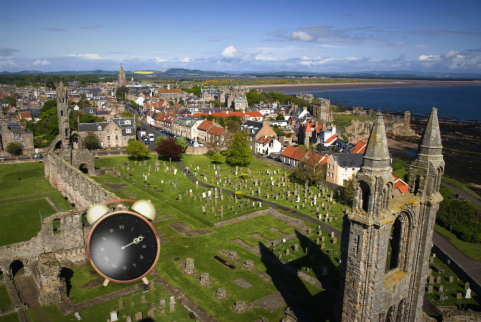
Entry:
2h11
